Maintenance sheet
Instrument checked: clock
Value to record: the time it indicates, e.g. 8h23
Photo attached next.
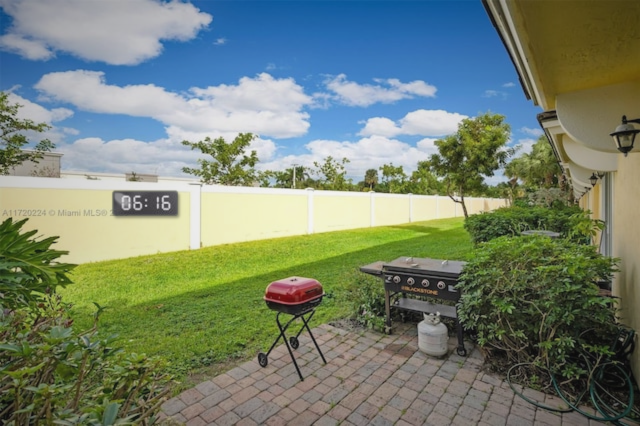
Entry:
6h16
